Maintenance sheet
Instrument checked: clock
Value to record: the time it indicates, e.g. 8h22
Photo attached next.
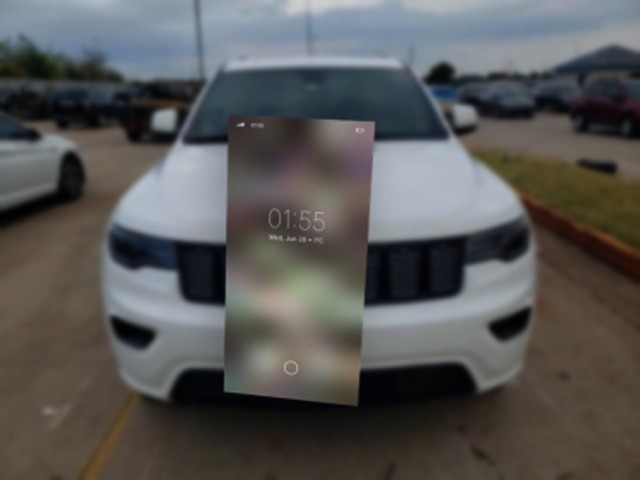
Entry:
1h55
